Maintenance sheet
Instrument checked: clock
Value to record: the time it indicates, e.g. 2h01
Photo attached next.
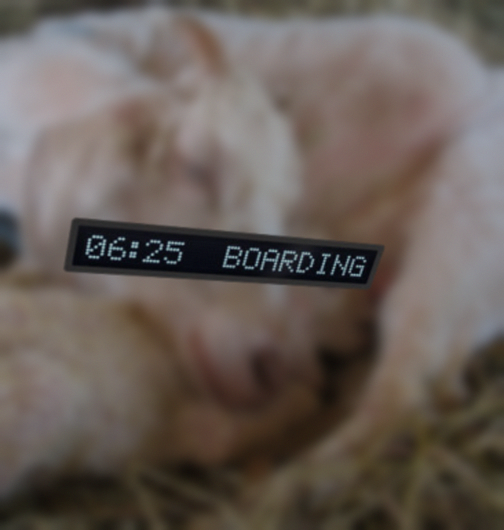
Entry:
6h25
